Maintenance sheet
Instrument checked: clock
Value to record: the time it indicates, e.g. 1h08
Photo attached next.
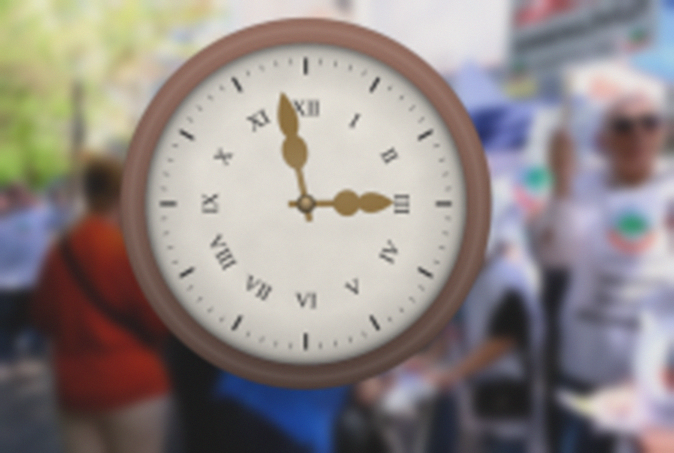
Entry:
2h58
